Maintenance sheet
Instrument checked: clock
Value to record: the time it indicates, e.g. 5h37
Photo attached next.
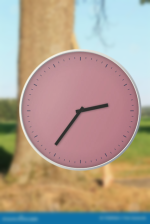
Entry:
2h36
